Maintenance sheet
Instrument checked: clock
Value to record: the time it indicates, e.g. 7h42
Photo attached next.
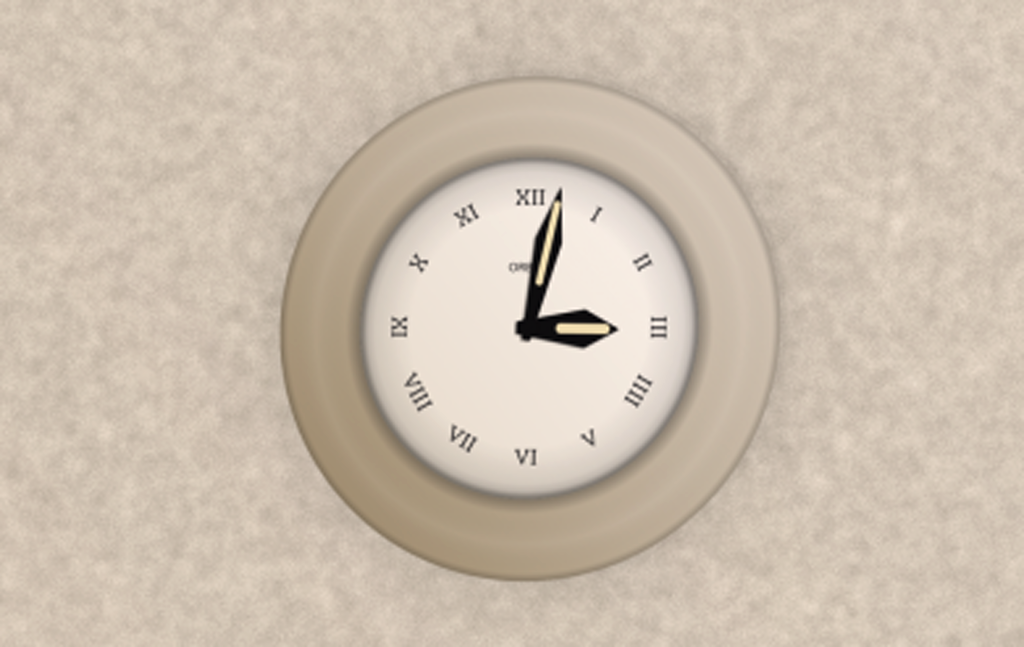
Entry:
3h02
